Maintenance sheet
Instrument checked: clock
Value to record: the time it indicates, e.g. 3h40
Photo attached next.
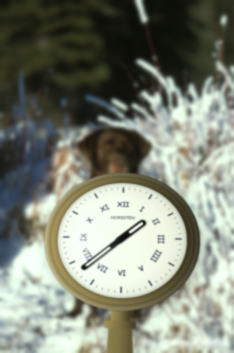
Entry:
1h38
